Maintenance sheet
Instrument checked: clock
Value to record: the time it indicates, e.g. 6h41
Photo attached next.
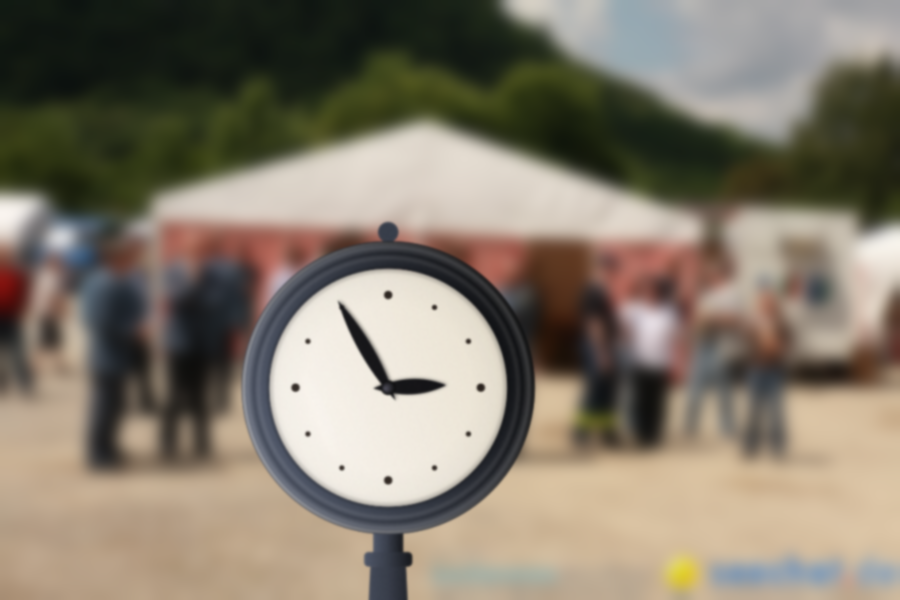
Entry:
2h55
